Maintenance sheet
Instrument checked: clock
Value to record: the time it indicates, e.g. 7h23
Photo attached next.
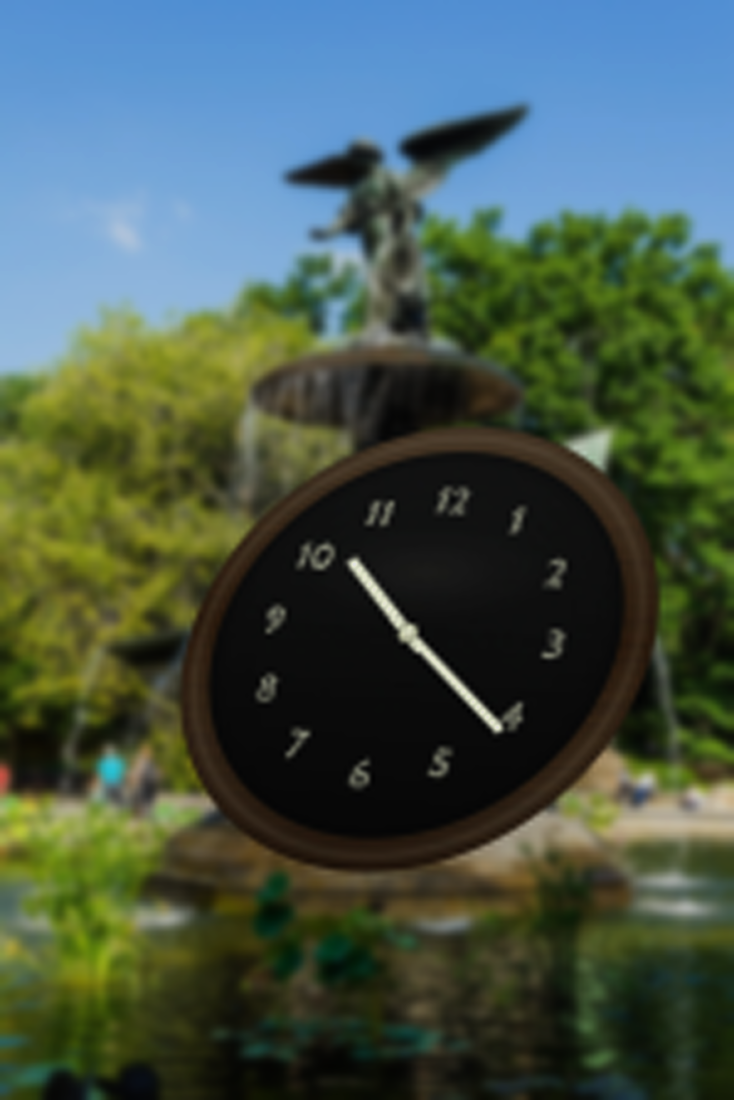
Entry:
10h21
